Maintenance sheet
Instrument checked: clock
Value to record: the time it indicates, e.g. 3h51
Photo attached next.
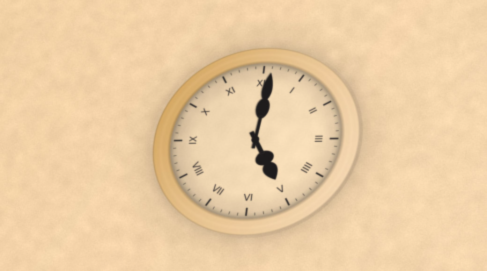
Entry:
5h01
